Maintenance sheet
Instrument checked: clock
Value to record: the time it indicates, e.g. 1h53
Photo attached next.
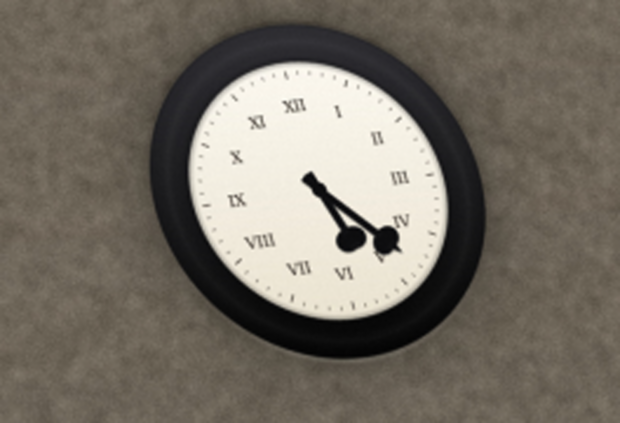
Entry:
5h23
